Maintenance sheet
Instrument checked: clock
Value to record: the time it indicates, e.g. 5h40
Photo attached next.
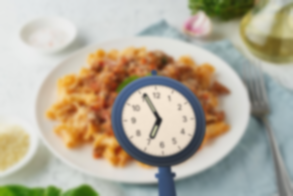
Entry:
6h56
